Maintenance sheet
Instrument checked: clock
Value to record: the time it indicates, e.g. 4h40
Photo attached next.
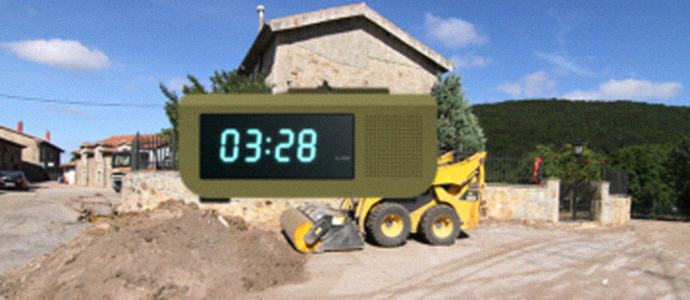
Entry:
3h28
